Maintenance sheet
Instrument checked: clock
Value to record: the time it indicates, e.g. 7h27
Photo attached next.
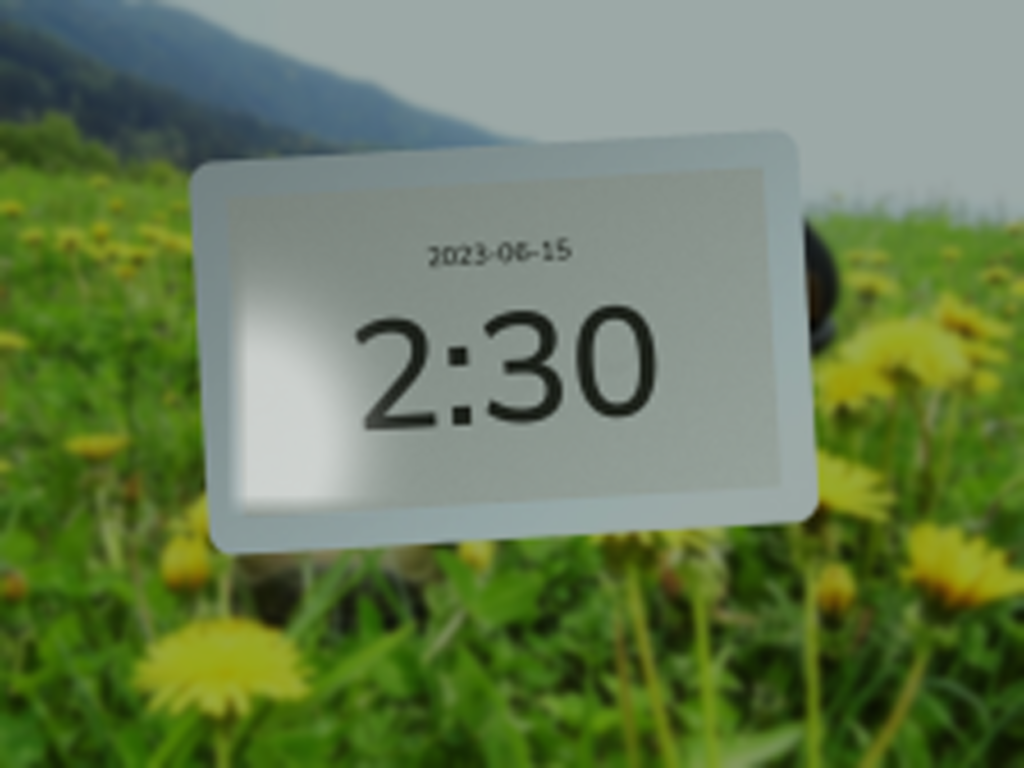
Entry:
2h30
